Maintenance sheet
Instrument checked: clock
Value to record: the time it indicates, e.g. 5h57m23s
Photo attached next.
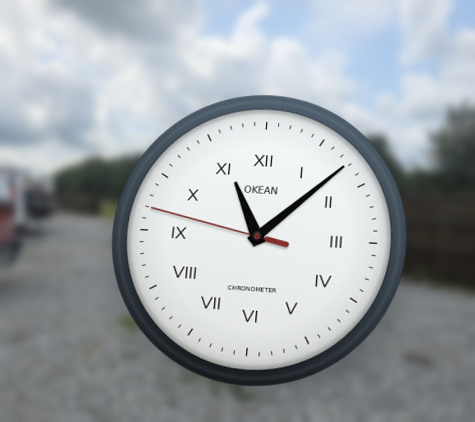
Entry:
11h07m47s
